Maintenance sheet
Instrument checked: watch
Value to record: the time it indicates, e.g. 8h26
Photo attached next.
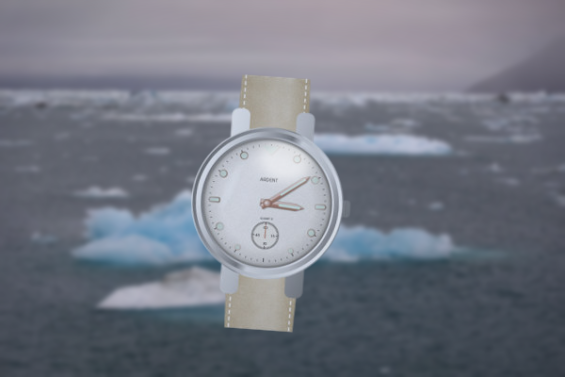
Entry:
3h09
